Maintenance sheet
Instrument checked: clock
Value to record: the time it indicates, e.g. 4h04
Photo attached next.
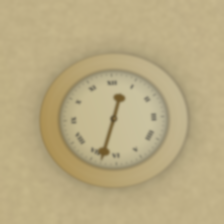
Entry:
12h33
